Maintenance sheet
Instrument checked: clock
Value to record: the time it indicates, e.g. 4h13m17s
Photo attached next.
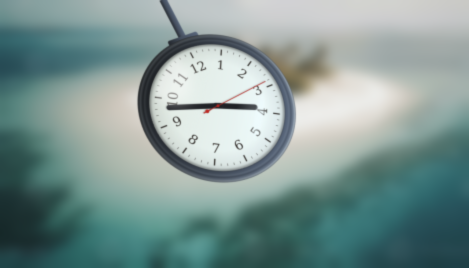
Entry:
3h48m14s
